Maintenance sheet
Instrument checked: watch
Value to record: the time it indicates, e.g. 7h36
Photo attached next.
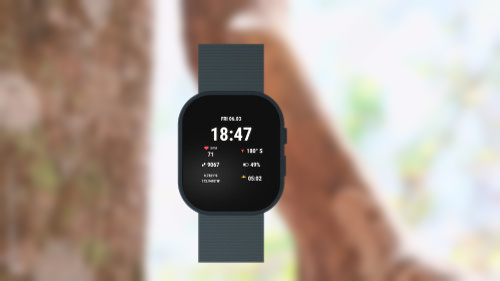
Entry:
18h47
